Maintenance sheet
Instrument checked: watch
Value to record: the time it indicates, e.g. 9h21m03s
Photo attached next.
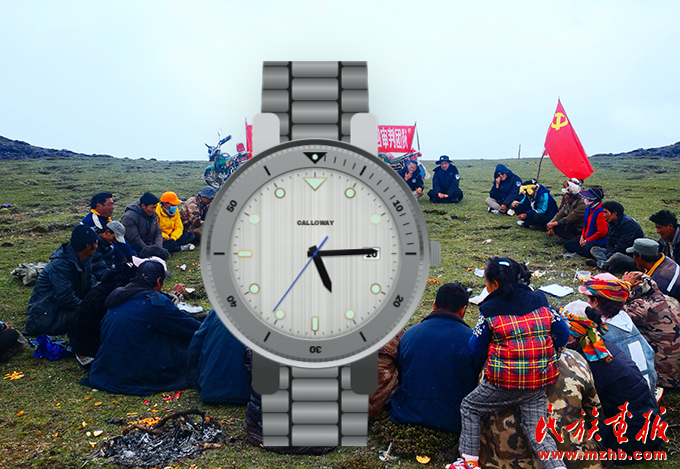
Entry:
5h14m36s
